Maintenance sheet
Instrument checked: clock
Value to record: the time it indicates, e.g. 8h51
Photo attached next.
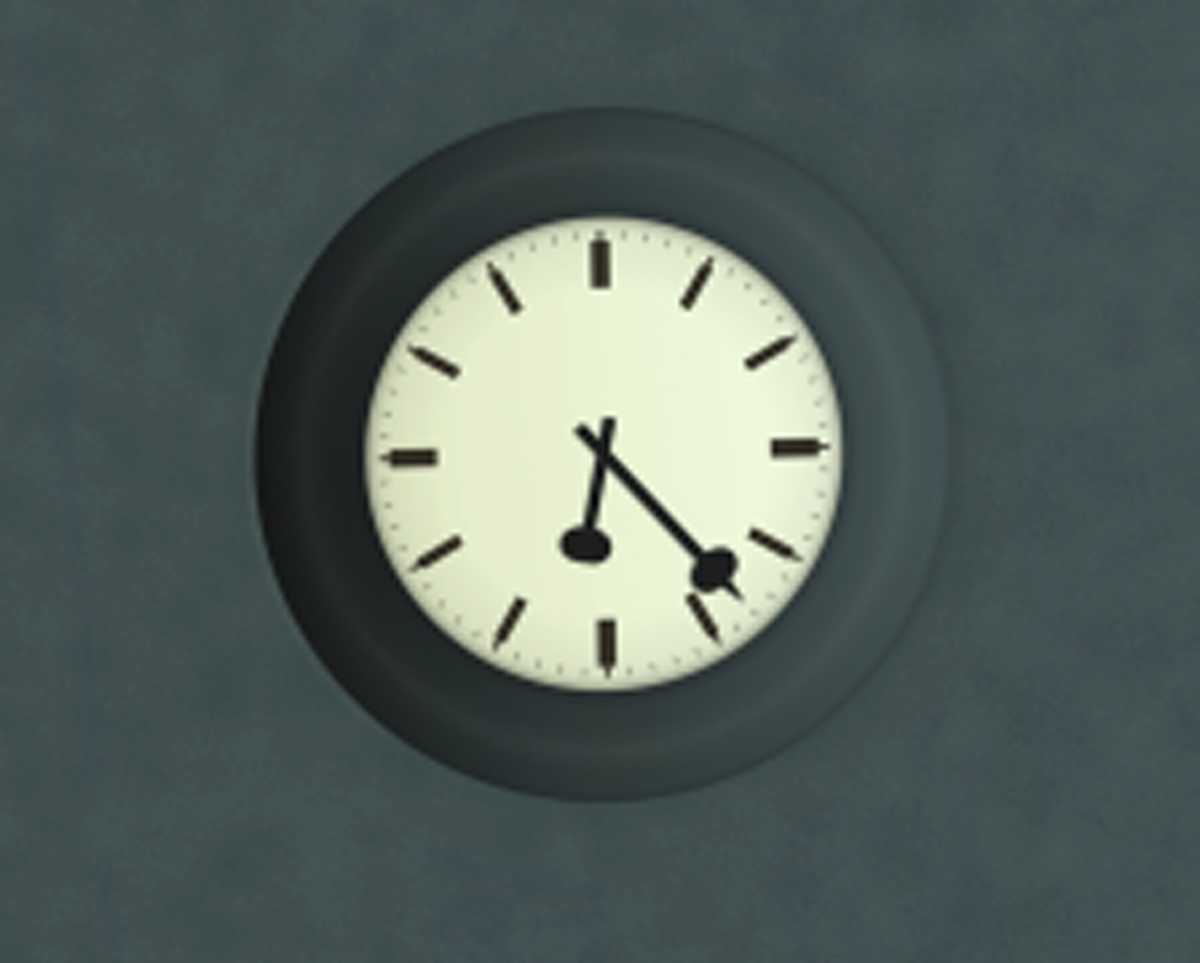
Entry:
6h23
